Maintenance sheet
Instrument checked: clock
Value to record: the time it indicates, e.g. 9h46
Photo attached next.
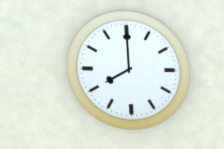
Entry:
8h00
